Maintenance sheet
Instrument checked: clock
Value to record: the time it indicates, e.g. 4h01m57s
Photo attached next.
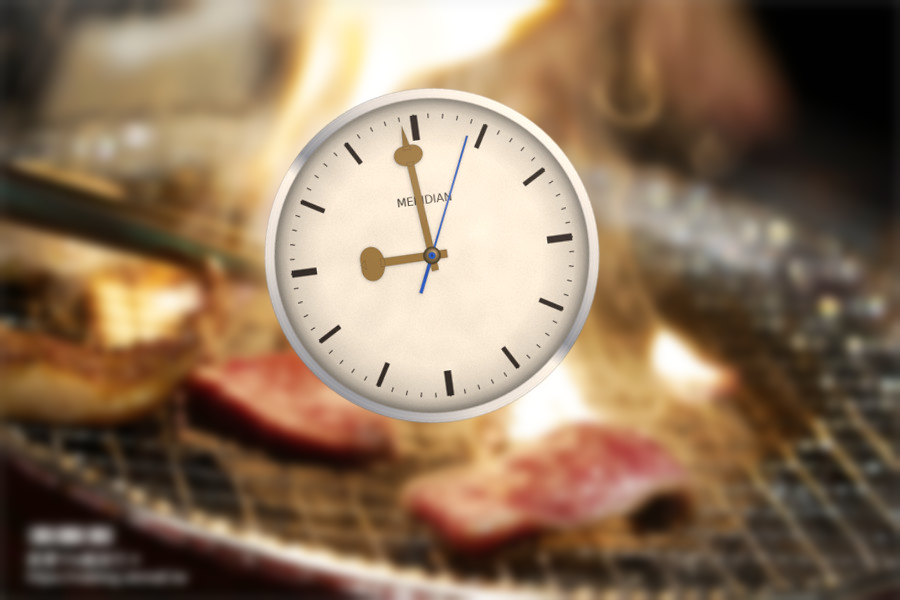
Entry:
8h59m04s
